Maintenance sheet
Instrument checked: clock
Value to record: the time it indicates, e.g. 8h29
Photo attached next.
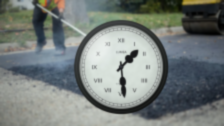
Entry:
1h29
